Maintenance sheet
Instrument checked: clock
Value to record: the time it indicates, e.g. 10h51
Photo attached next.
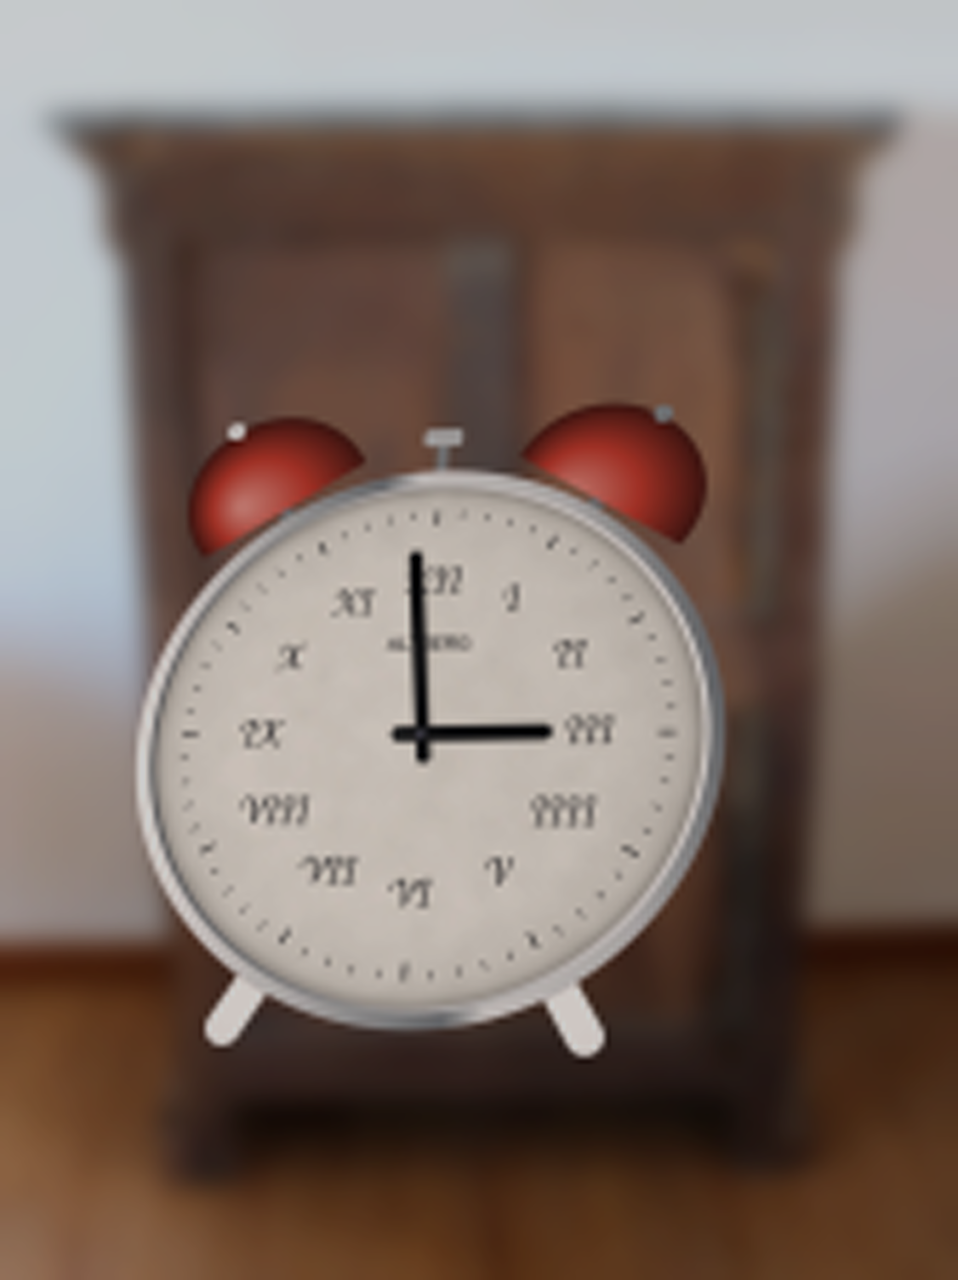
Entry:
2h59
